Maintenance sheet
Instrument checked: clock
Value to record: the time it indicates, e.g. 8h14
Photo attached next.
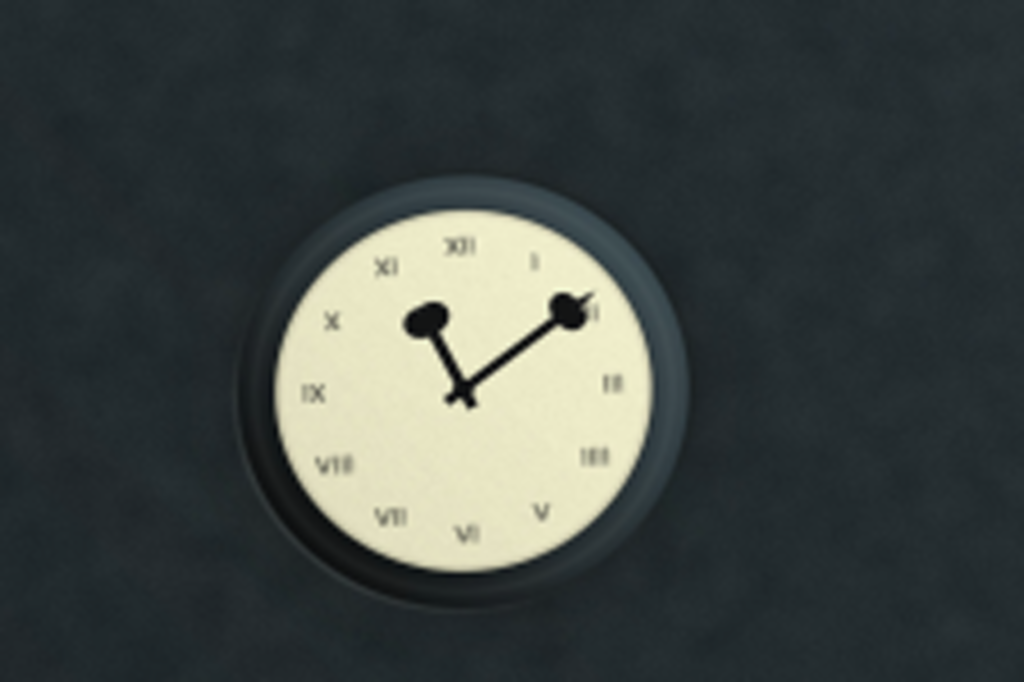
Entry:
11h09
